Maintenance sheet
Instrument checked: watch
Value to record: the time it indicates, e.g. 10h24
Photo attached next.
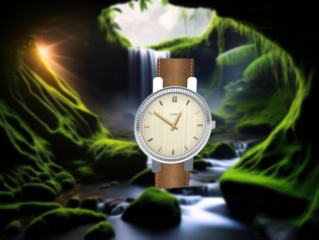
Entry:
12h51
